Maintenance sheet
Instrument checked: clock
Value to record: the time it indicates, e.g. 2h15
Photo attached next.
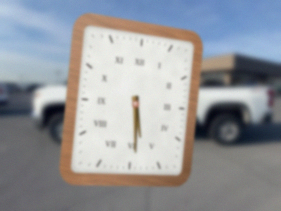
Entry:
5h29
